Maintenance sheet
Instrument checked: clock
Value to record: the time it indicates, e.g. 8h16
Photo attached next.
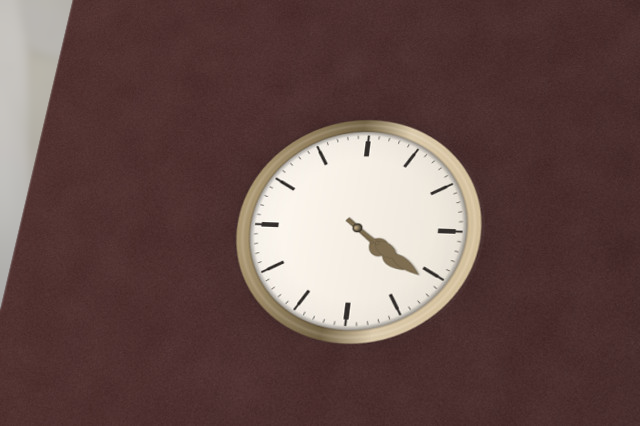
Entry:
4h21
